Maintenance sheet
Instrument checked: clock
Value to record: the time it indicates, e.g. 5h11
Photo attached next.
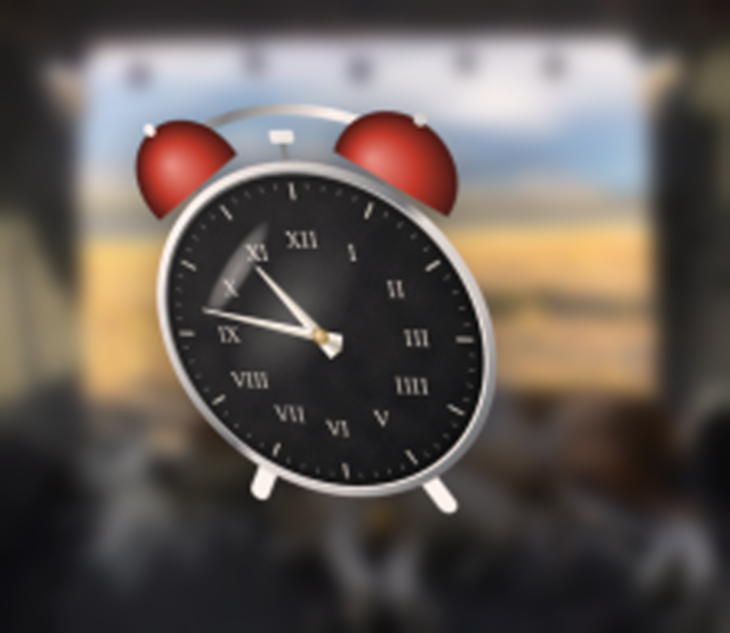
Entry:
10h47
